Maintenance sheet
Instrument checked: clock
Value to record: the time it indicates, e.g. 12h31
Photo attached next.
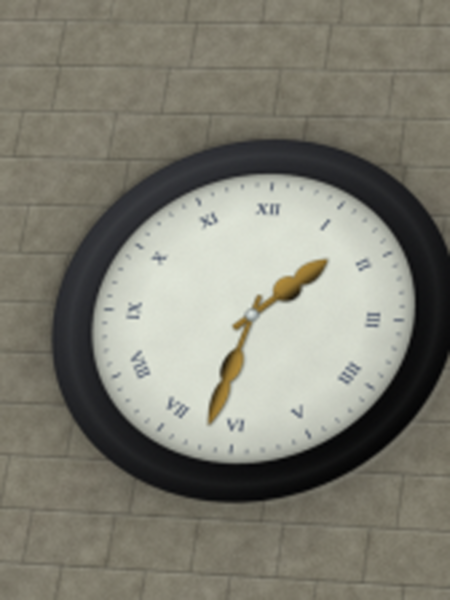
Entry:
1h32
